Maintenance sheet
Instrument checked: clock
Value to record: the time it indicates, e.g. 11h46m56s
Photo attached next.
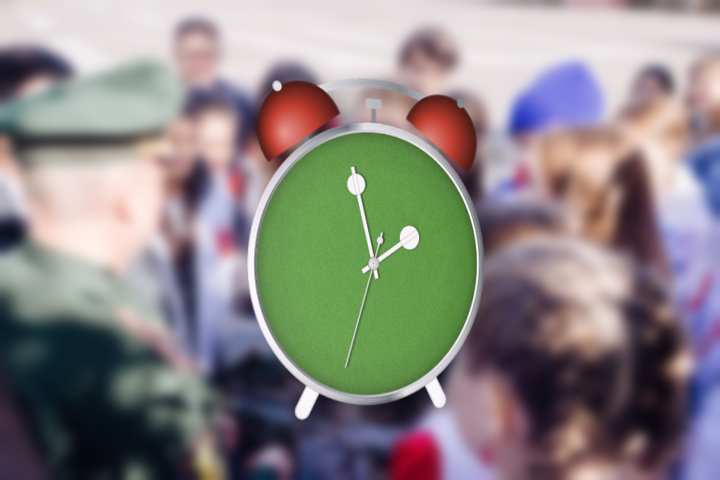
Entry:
1h57m33s
